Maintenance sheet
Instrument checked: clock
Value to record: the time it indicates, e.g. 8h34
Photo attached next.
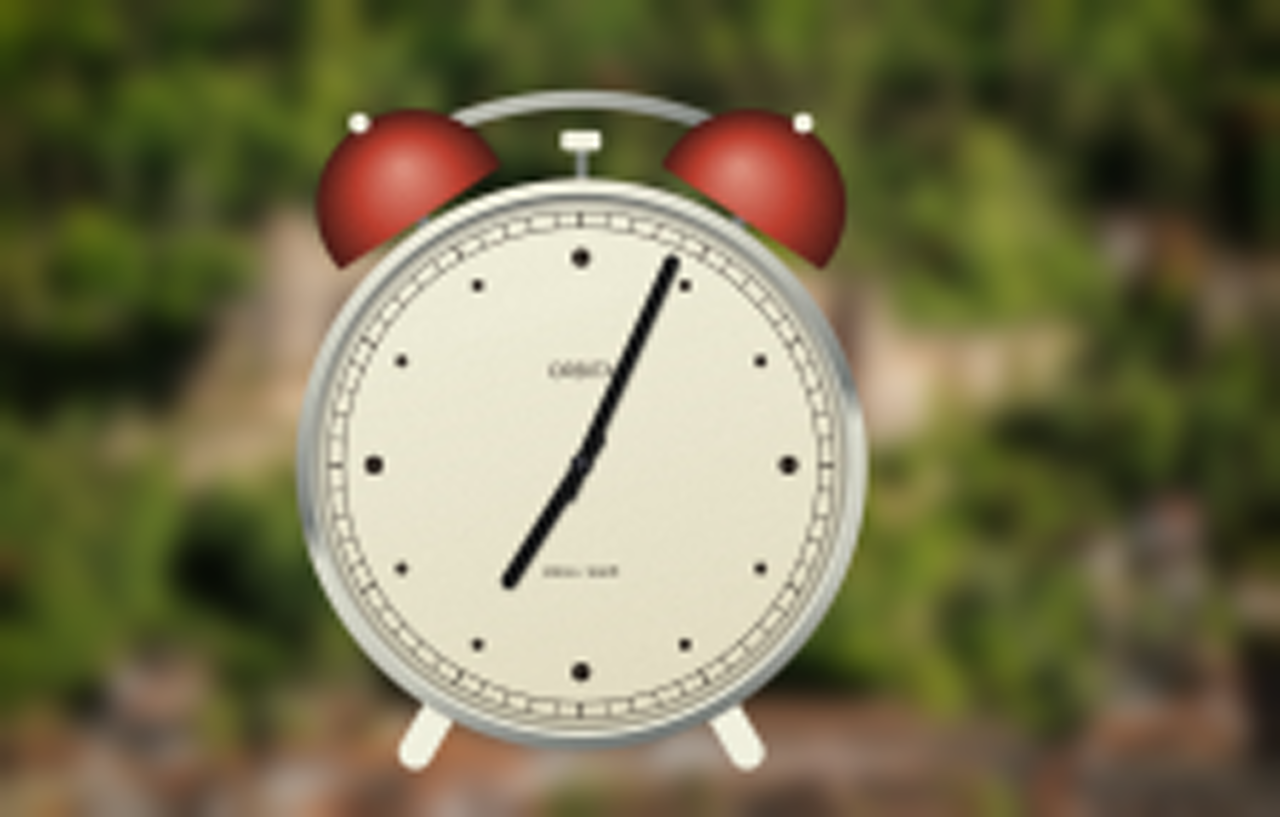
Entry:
7h04
